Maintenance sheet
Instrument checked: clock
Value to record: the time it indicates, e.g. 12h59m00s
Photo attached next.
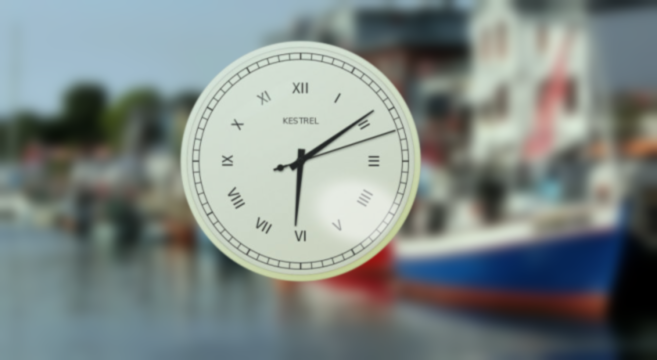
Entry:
6h09m12s
